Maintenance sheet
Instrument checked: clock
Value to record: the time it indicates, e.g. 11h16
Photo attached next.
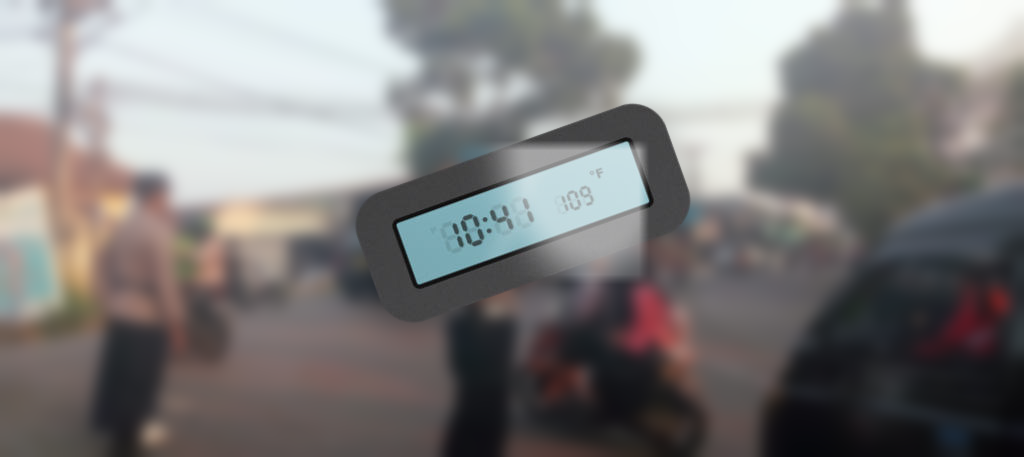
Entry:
10h41
